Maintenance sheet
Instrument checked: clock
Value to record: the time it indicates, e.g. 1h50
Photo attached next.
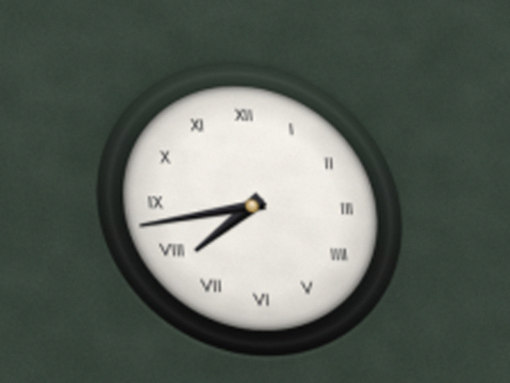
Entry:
7h43
